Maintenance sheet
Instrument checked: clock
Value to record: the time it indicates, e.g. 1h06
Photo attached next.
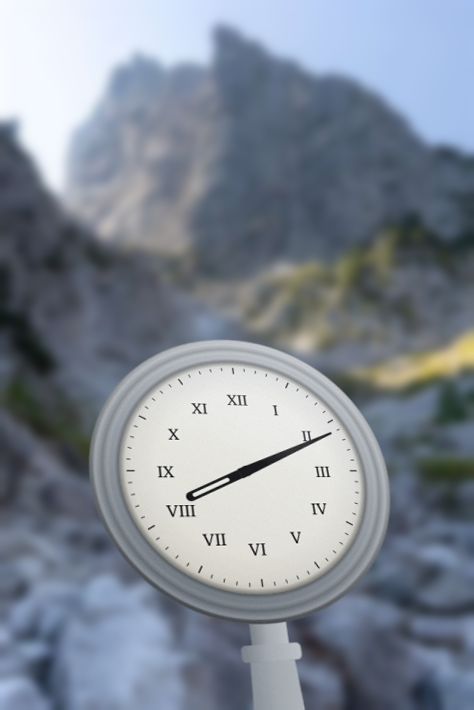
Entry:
8h11
